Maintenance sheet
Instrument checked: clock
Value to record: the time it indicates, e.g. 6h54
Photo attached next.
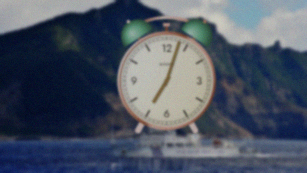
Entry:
7h03
